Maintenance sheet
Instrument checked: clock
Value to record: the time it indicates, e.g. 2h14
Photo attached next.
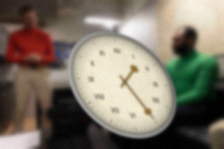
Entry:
1h25
